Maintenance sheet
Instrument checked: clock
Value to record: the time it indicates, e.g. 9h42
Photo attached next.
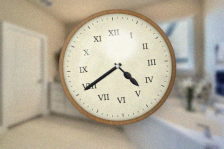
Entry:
4h40
